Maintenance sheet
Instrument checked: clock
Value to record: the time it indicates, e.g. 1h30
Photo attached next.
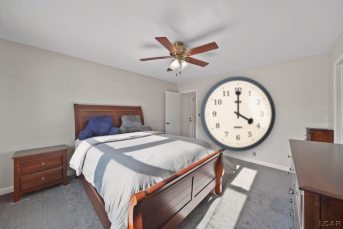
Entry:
4h00
